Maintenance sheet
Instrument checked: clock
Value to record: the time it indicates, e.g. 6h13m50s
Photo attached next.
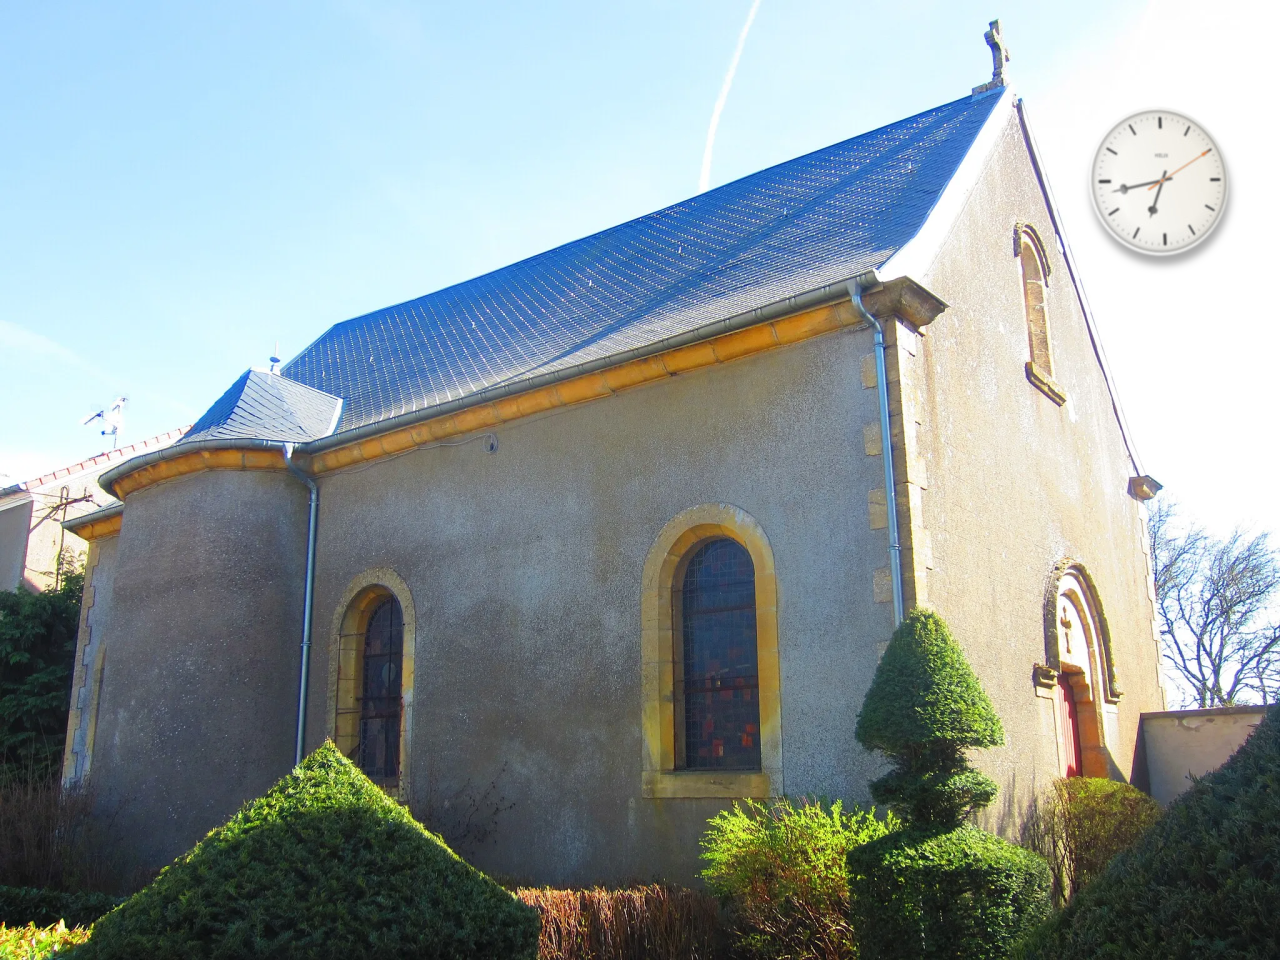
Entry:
6h43m10s
